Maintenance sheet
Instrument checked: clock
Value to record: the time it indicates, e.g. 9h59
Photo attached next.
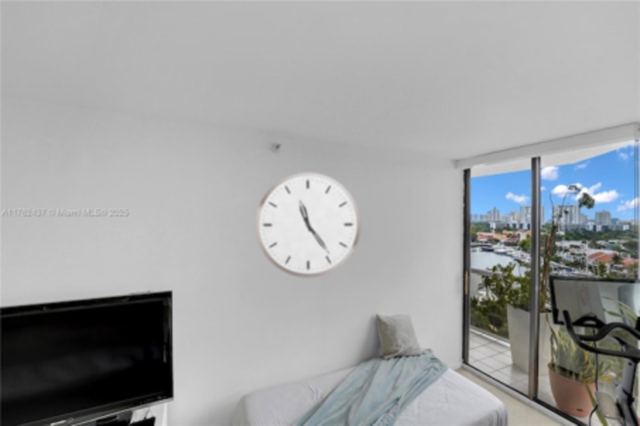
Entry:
11h24
